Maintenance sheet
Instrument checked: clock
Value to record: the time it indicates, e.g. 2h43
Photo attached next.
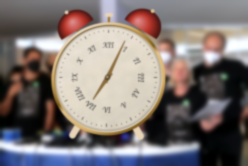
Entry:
7h04
